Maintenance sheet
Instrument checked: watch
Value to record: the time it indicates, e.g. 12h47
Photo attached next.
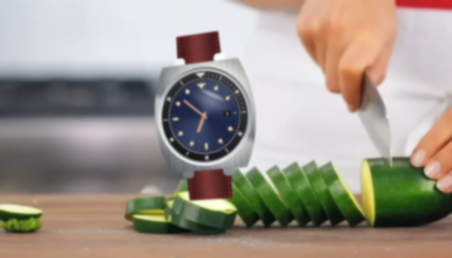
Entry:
6h52
